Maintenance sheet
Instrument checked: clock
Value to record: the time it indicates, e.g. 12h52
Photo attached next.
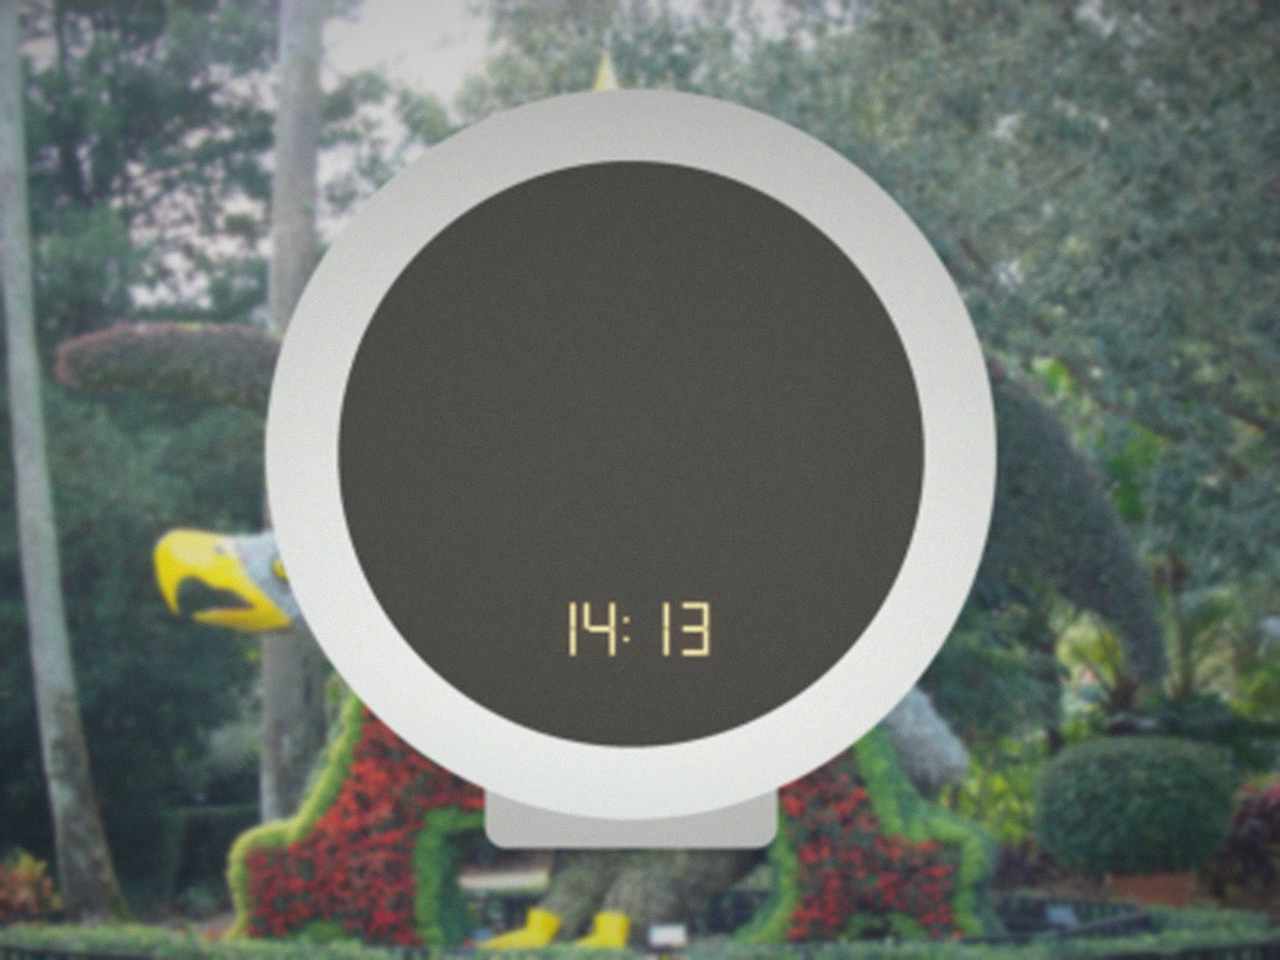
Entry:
14h13
